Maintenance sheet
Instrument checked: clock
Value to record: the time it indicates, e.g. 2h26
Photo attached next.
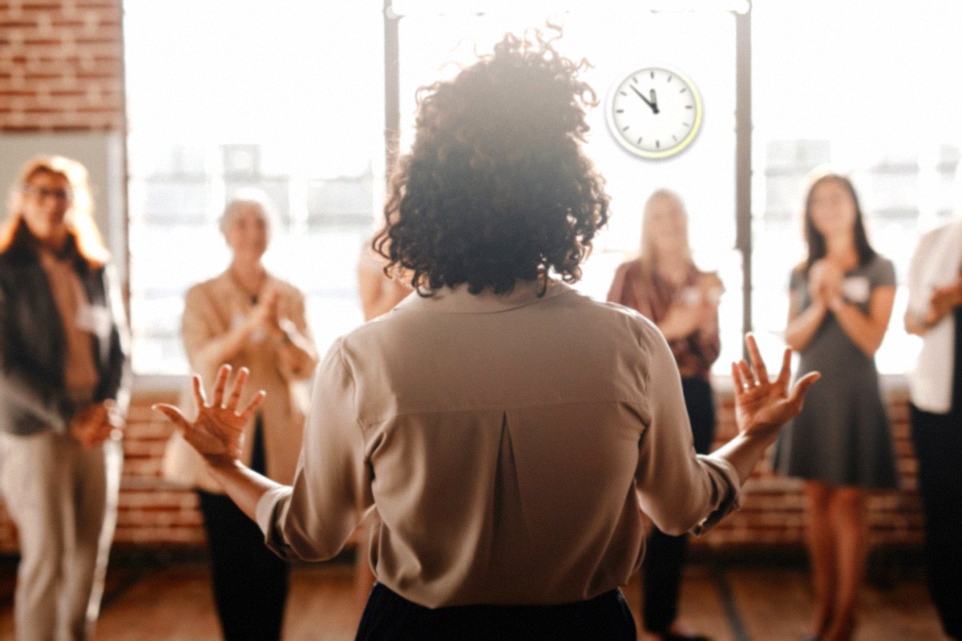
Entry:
11h53
